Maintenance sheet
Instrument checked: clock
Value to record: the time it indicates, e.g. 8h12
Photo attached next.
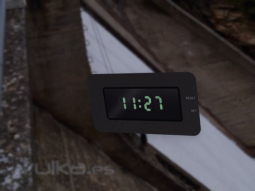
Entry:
11h27
